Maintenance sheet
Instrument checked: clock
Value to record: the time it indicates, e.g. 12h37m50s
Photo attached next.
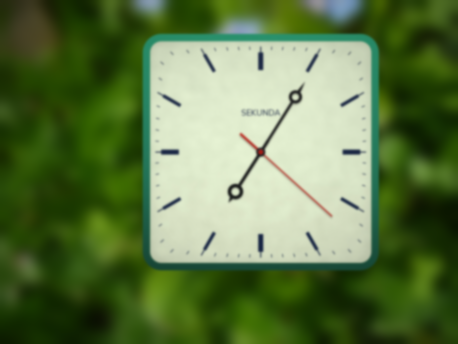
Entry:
7h05m22s
